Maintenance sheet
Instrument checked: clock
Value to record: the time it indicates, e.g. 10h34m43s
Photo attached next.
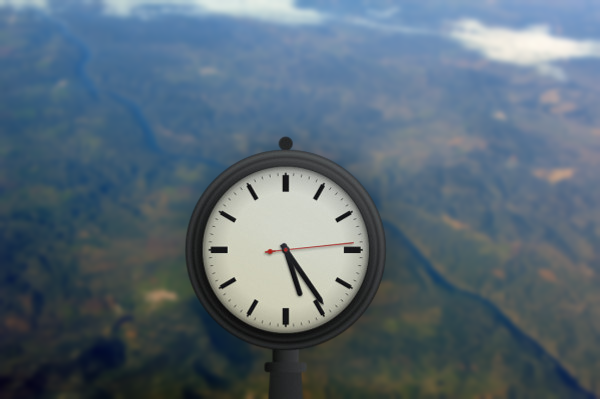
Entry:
5h24m14s
